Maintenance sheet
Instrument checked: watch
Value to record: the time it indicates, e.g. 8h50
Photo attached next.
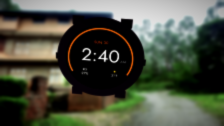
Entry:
2h40
